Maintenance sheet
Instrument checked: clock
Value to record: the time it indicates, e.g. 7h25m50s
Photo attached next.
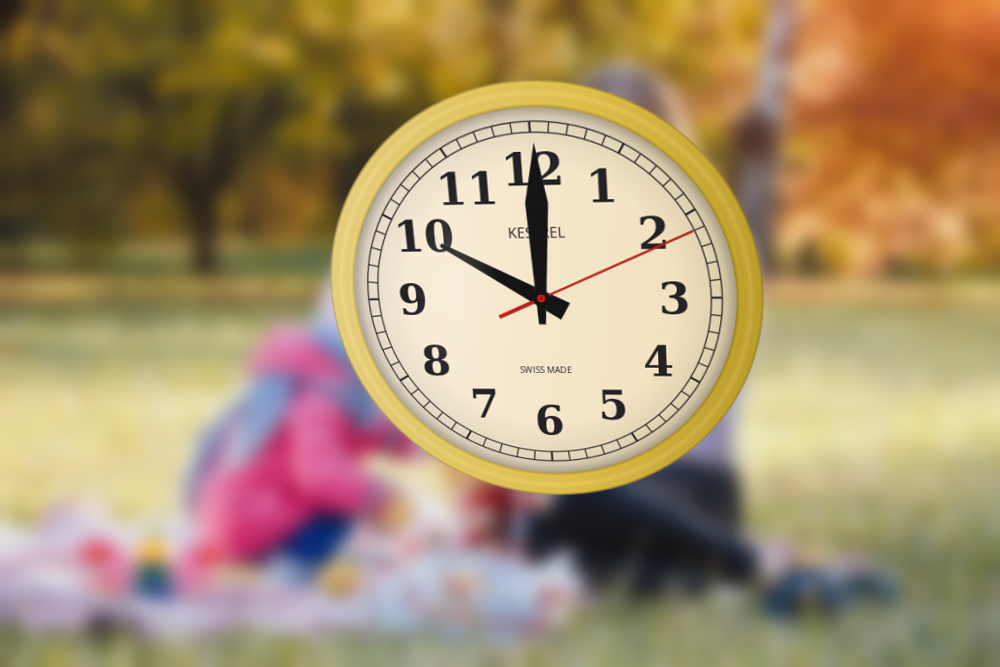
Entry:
10h00m11s
